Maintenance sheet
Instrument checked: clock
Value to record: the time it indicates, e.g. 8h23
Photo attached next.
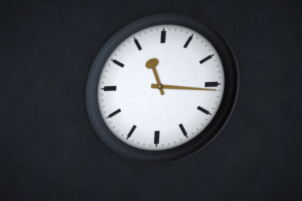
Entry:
11h16
